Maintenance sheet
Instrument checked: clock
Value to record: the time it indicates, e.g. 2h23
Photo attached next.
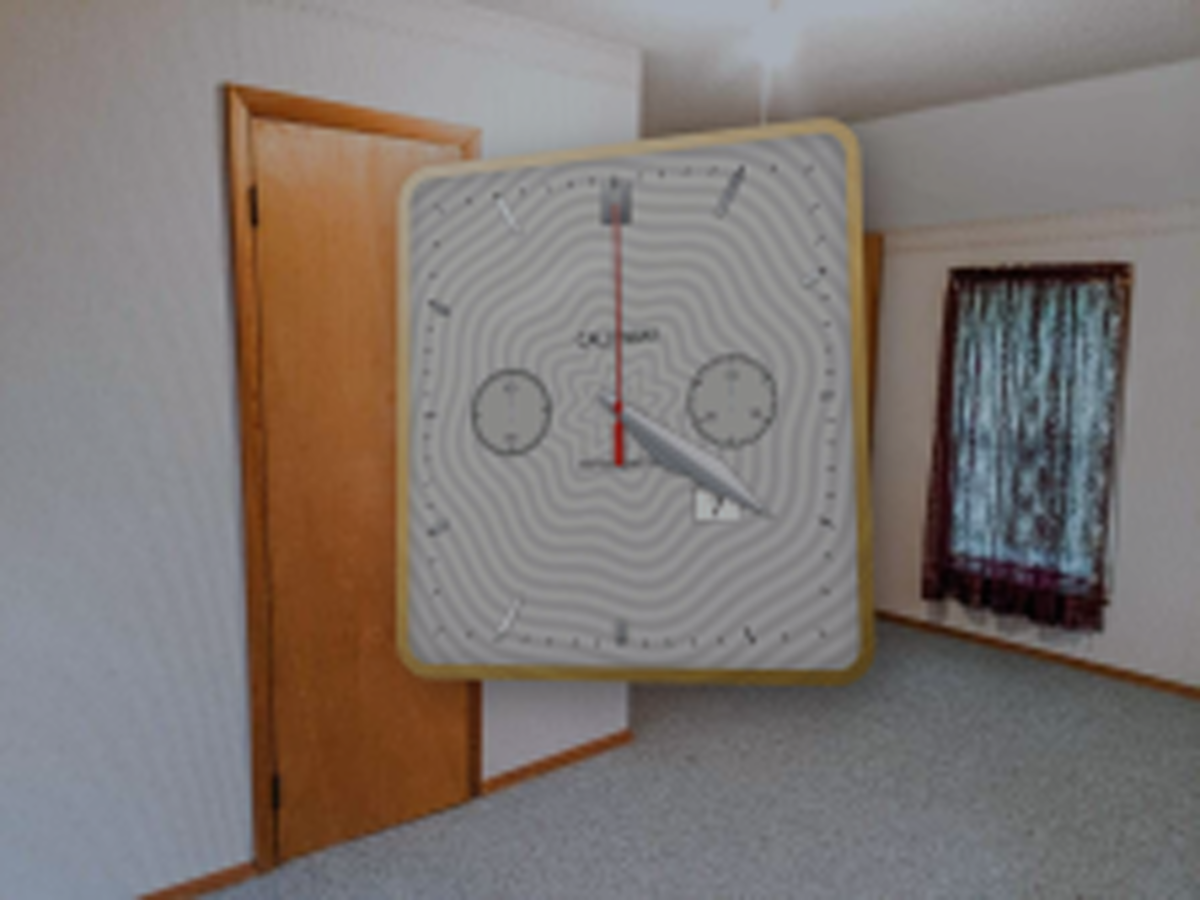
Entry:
4h21
